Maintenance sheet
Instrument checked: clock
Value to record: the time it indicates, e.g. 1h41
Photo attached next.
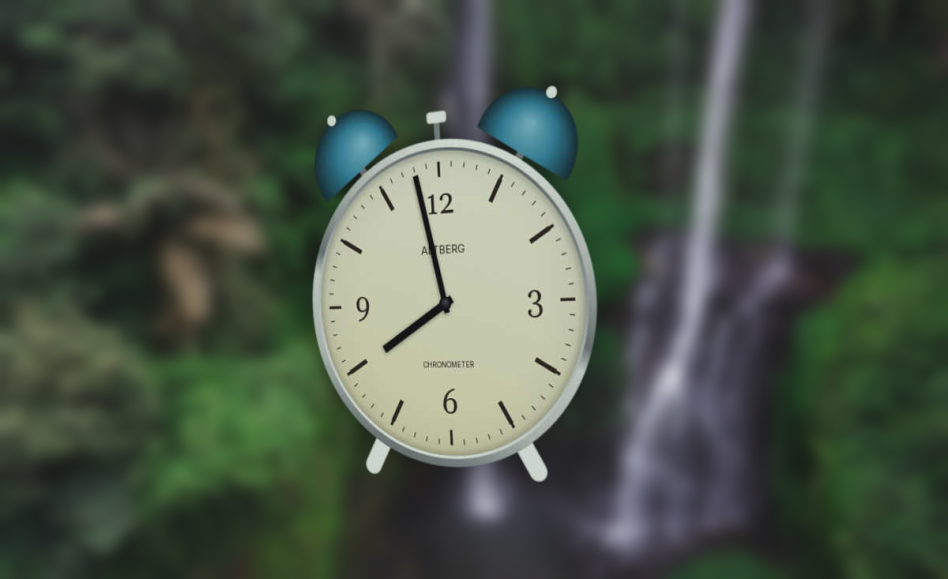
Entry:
7h58
